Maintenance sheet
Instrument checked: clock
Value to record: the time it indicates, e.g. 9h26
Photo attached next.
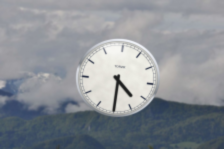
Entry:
4h30
